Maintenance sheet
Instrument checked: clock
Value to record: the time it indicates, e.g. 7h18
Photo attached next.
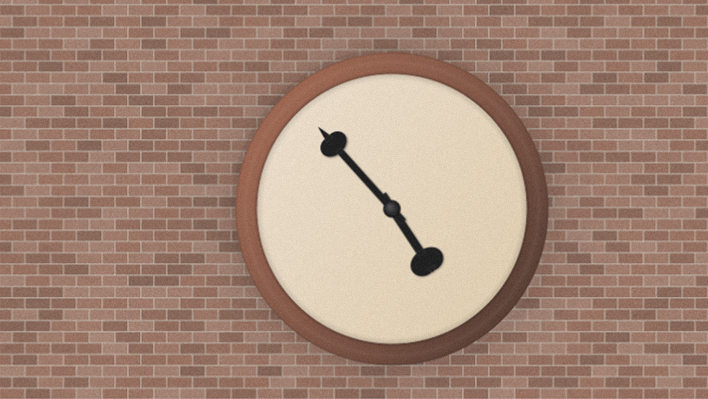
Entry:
4h53
